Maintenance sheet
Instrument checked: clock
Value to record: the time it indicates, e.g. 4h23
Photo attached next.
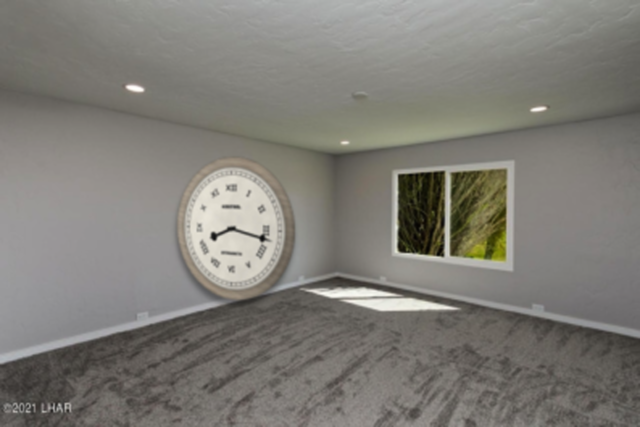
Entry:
8h17
